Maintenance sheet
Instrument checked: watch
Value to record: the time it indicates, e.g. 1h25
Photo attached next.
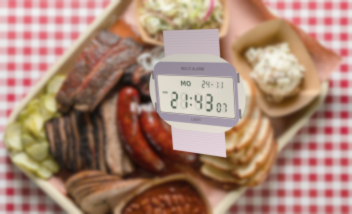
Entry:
21h43
